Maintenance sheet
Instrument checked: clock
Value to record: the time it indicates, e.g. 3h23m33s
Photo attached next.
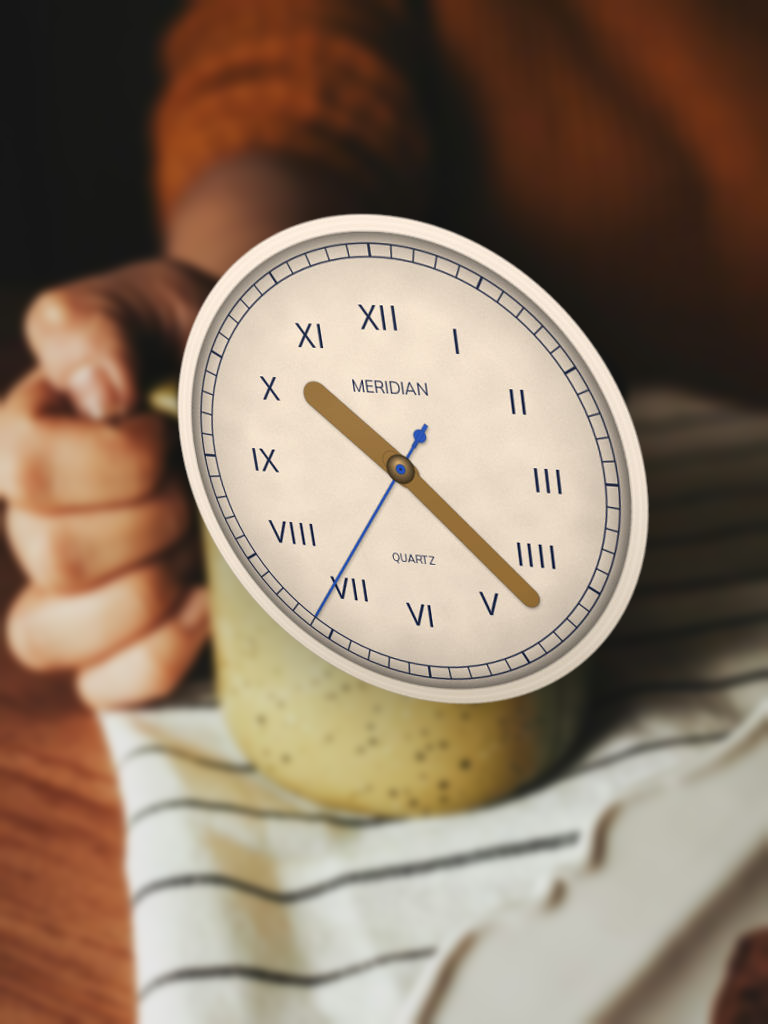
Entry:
10h22m36s
